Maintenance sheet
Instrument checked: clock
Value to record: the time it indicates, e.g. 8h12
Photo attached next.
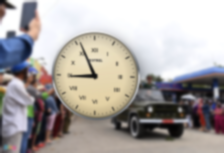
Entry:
8h56
